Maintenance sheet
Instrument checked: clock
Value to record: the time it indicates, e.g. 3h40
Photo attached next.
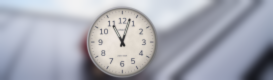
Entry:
11h03
